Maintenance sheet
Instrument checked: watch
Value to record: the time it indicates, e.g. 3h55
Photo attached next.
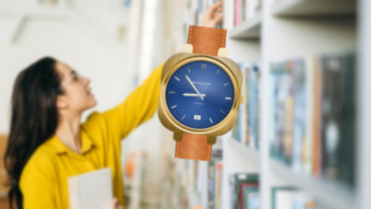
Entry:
8h53
